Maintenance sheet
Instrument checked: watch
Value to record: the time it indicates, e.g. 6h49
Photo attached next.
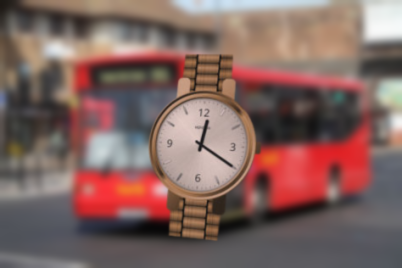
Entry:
12h20
